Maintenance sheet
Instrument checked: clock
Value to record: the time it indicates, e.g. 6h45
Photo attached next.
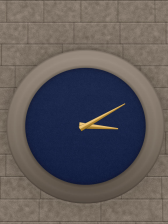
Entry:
3h10
